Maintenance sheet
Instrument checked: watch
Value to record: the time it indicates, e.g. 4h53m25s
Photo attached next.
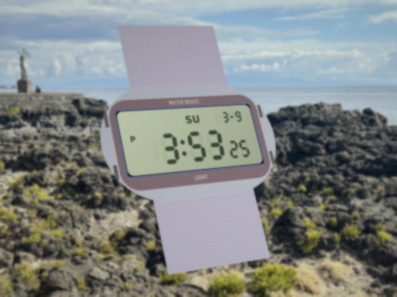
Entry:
3h53m25s
